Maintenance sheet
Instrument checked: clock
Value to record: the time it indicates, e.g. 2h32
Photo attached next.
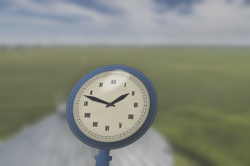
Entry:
1h48
